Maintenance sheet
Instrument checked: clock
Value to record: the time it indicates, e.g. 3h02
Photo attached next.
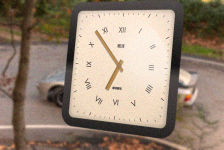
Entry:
6h53
